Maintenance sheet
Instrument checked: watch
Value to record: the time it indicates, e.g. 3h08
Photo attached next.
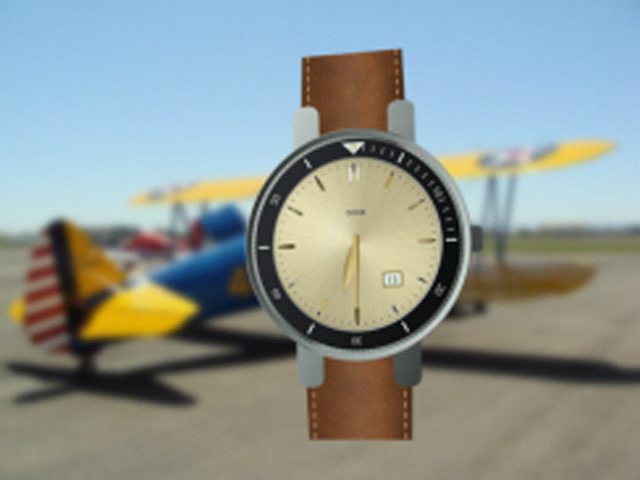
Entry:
6h30
